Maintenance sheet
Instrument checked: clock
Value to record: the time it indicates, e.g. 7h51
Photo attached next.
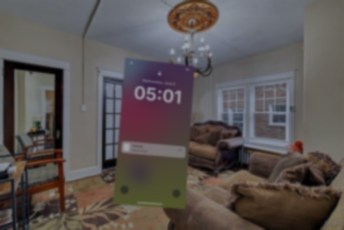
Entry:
5h01
